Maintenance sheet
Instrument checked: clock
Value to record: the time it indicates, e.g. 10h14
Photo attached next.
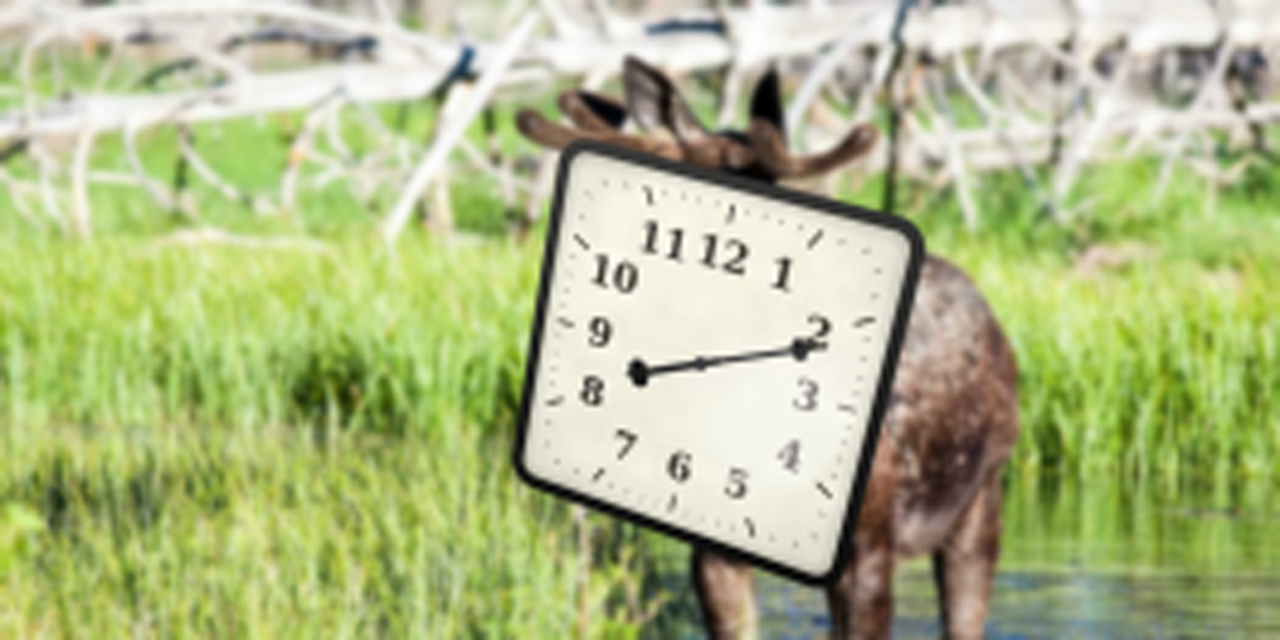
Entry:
8h11
